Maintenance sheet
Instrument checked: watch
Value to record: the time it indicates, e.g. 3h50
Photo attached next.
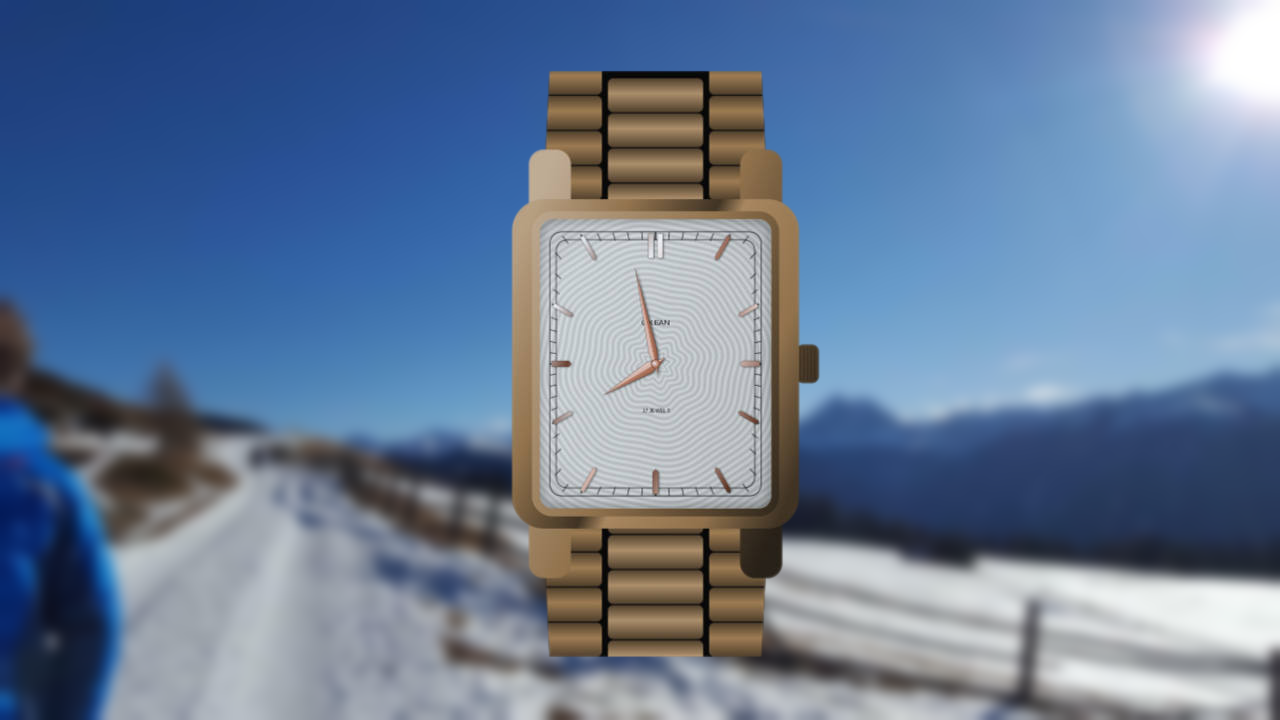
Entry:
7h58
